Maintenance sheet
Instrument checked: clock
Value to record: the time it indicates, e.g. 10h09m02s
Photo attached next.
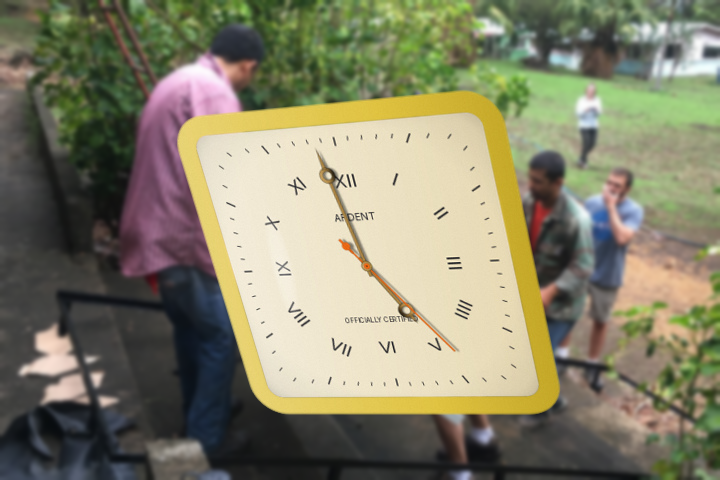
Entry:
4h58m24s
